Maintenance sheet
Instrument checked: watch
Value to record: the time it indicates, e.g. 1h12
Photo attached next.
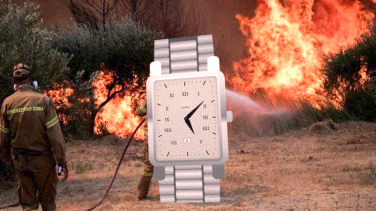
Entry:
5h08
